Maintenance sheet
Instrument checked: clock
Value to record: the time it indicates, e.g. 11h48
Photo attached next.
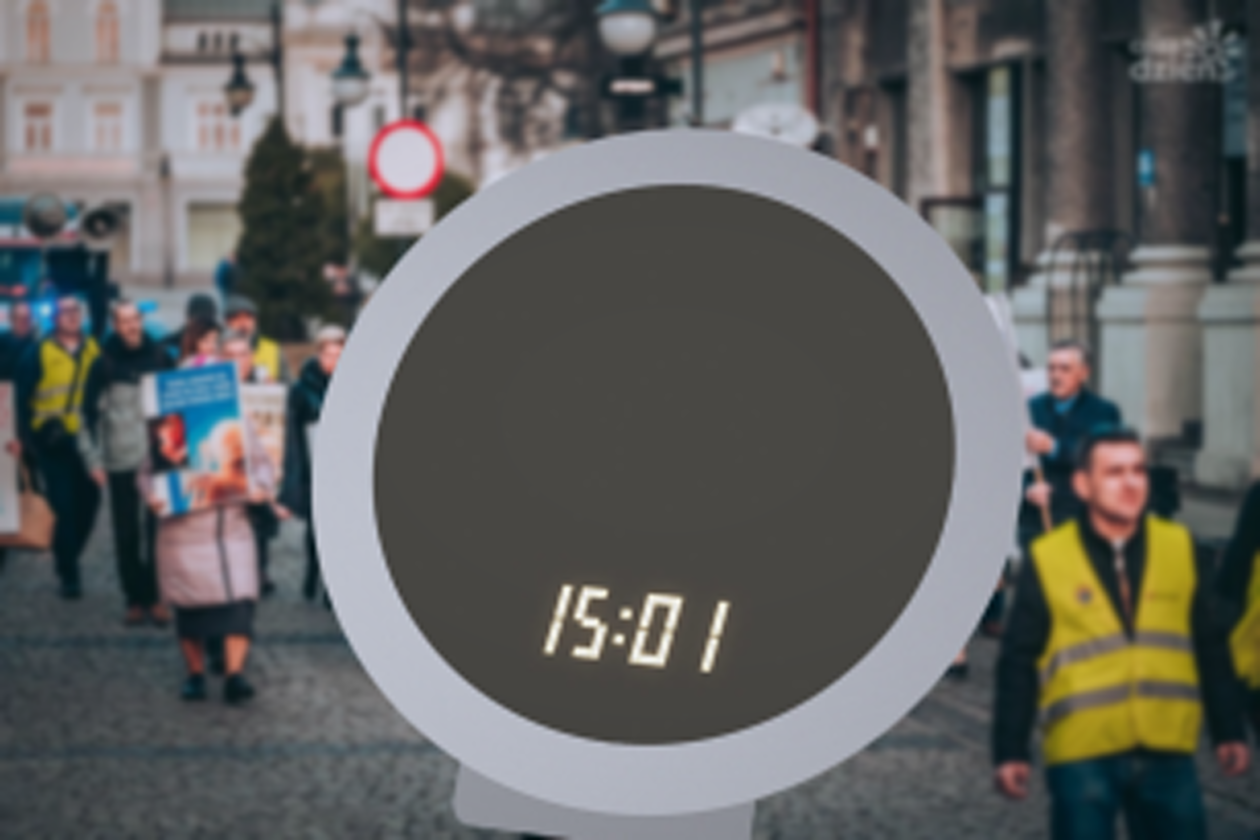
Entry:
15h01
